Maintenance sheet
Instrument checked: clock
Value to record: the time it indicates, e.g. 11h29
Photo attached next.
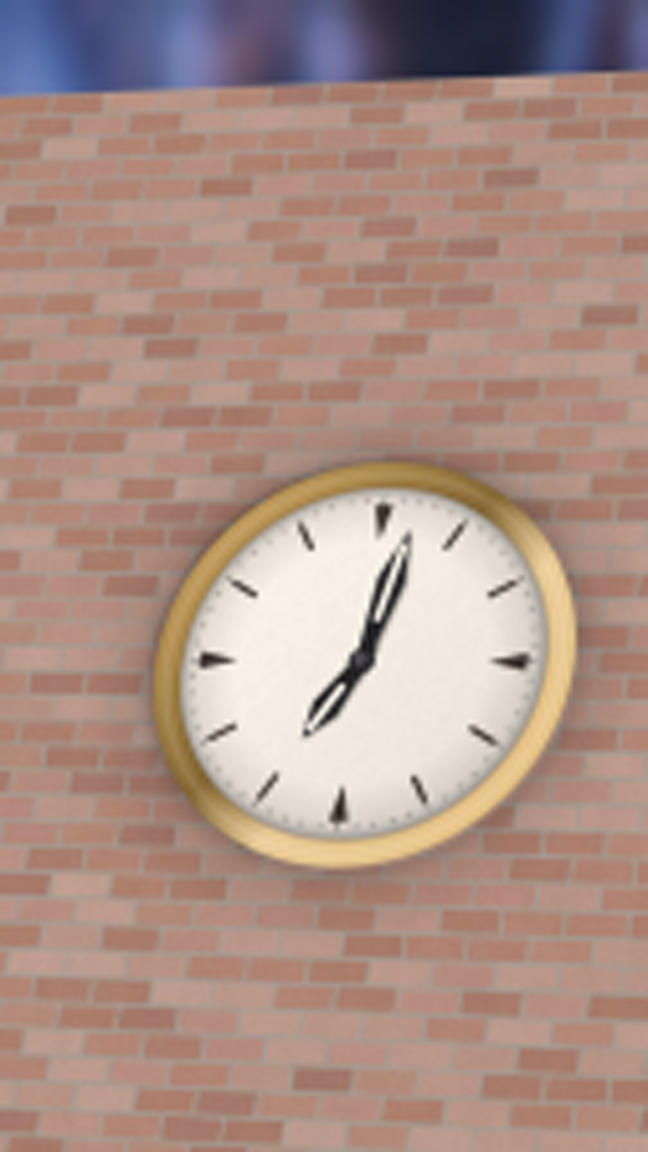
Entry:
7h02
